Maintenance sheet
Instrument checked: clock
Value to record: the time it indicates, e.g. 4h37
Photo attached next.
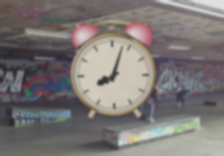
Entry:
8h03
